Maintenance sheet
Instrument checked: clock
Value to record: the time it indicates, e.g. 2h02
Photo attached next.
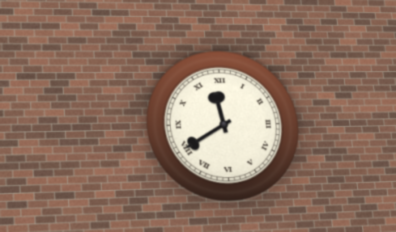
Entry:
11h40
